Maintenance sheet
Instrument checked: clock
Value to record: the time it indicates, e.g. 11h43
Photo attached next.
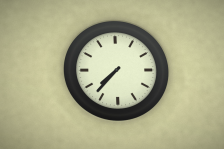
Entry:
7h37
